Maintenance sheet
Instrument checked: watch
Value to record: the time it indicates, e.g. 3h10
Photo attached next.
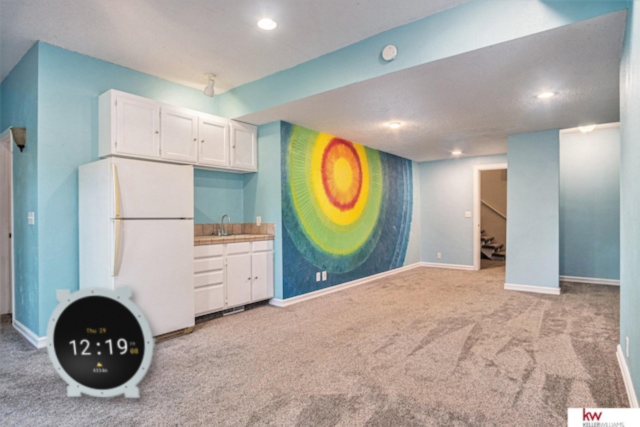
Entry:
12h19
